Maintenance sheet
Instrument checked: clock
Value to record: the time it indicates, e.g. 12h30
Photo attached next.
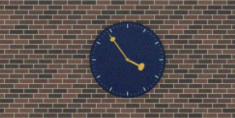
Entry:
3h54
